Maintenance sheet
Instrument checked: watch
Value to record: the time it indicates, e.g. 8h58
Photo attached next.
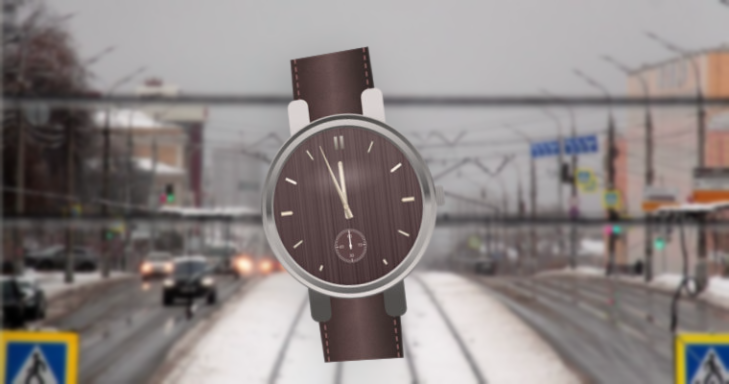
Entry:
11h57
